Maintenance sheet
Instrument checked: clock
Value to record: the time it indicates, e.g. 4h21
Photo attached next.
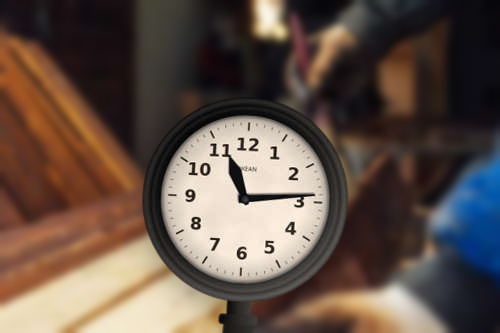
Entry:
11h14
